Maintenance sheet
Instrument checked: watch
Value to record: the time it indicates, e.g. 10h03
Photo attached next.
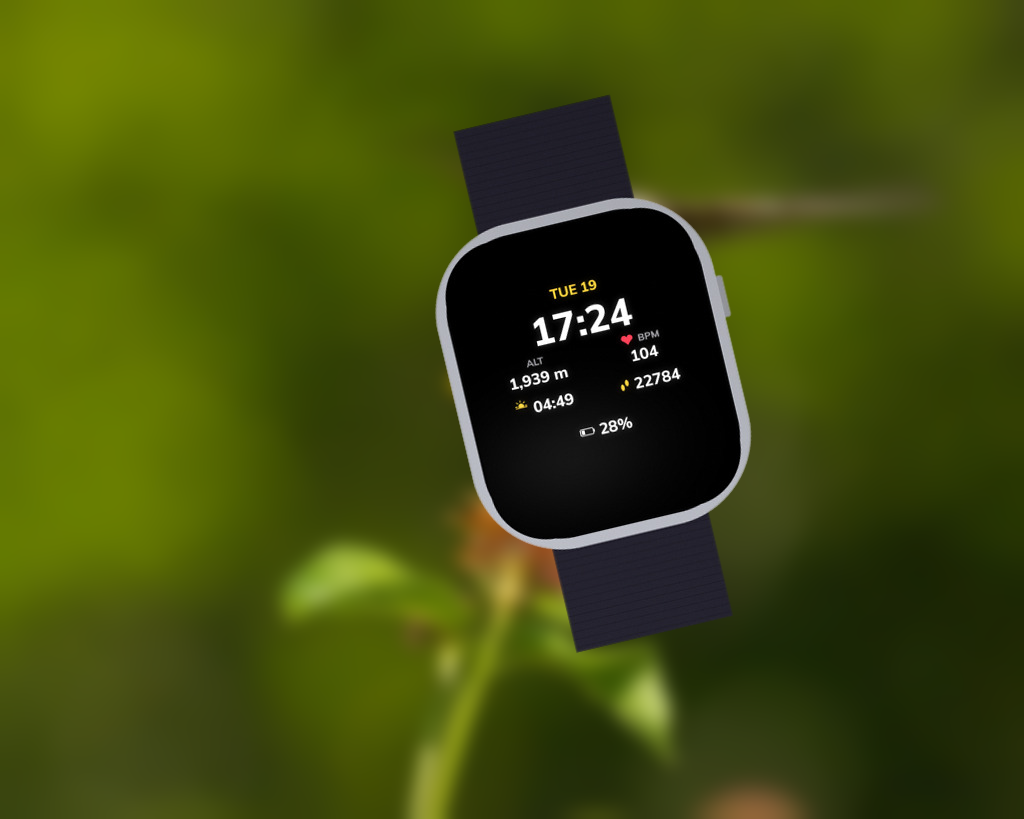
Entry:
17h24
